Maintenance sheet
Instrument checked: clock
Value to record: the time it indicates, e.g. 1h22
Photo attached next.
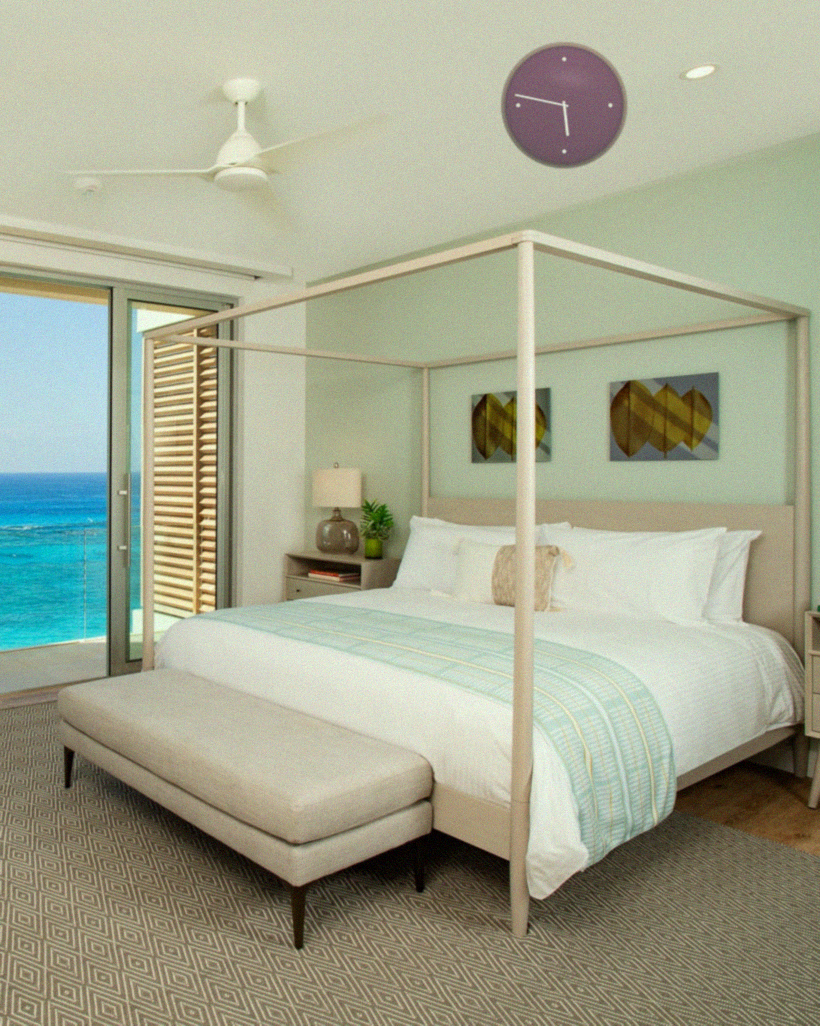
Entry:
5h47
